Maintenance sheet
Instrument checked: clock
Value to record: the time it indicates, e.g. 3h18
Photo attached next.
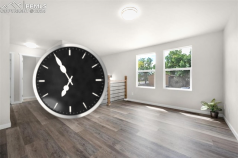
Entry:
6h55
